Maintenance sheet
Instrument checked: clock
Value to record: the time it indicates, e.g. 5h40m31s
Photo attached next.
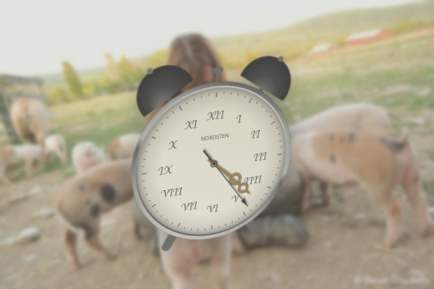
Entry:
4h22m24s
